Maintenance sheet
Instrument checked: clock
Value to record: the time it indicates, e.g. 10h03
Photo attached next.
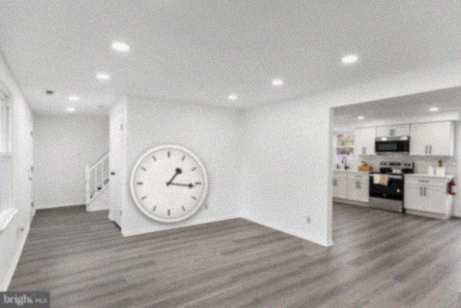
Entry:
1h16
